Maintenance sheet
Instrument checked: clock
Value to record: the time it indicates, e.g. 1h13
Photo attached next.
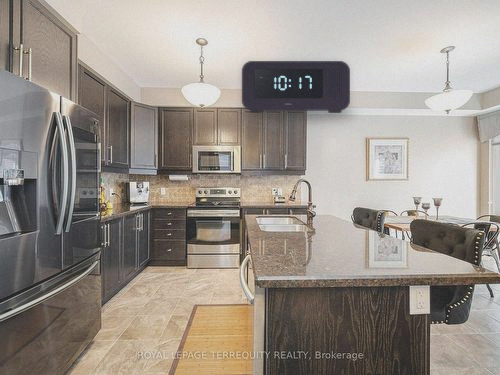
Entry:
10h17
